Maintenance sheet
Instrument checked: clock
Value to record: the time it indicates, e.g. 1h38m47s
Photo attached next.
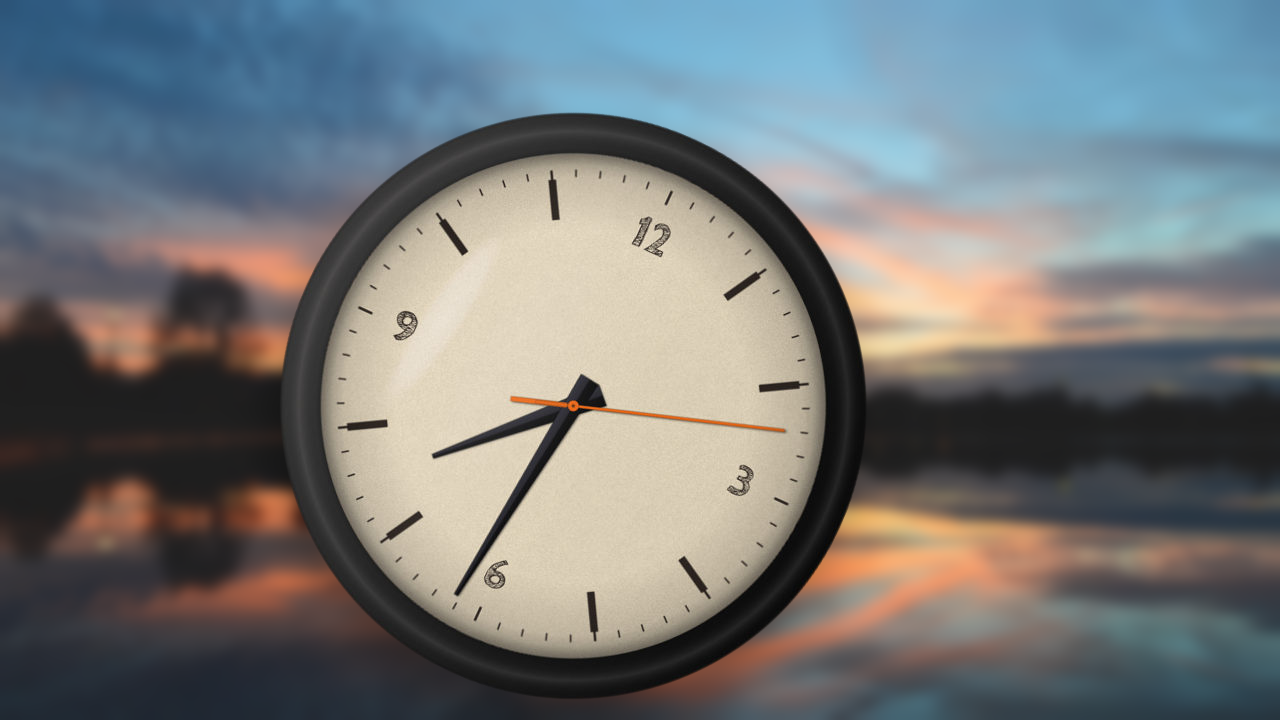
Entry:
7h31m12s
